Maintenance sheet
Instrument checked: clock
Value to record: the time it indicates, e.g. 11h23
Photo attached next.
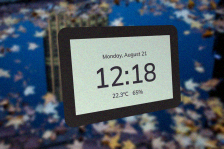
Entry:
12h18
